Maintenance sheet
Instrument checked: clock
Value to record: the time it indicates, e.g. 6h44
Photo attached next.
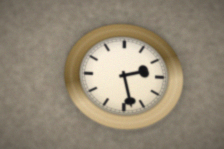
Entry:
2h28
